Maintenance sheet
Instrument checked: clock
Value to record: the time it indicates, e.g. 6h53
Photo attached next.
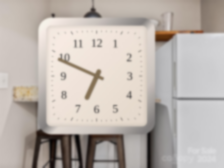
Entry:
6h49
